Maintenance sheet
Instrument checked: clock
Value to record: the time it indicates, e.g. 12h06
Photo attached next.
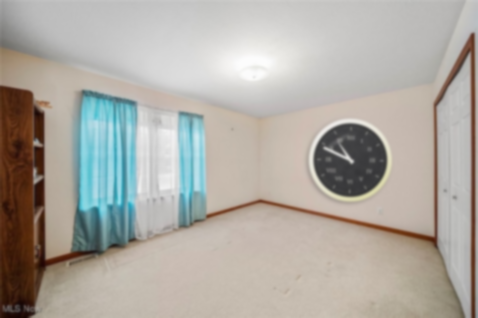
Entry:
10h49
